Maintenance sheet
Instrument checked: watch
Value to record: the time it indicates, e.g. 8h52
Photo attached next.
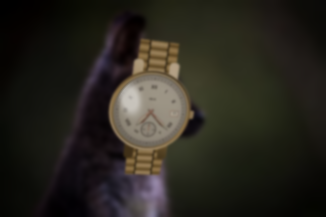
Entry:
7h22
